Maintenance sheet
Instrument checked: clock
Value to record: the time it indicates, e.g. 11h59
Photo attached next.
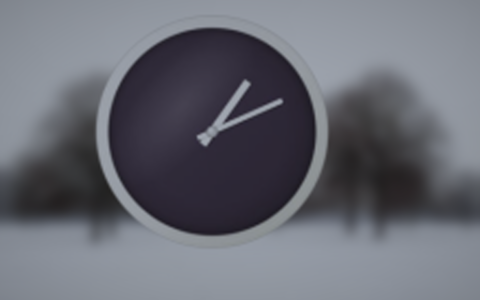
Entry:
1h11
